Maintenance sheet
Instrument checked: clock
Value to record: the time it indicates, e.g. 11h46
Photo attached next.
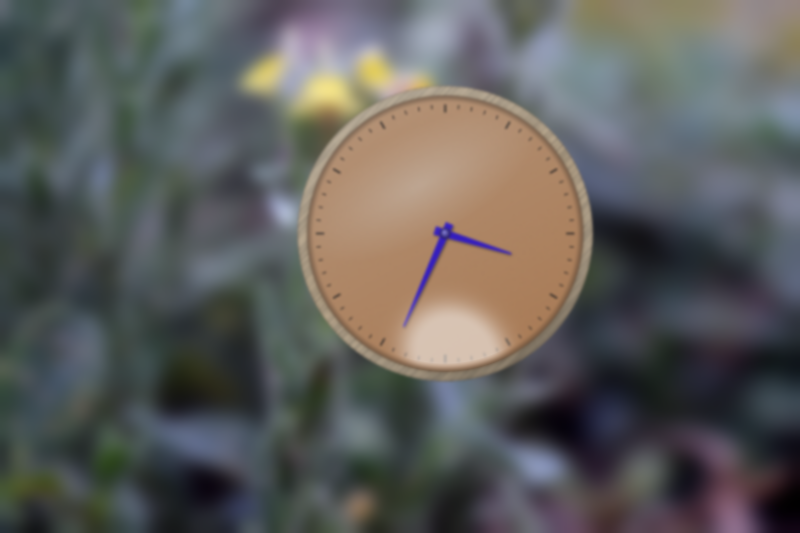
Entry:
3h34
